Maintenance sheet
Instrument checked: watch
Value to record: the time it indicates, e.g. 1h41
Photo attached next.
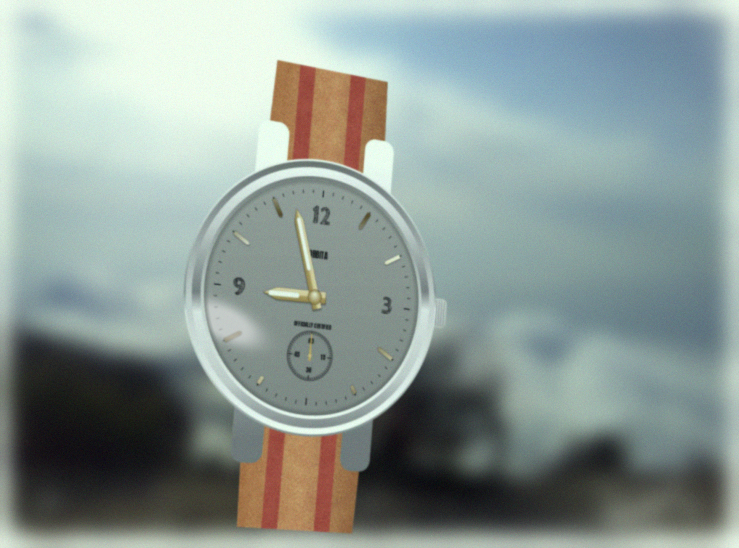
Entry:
8h57
